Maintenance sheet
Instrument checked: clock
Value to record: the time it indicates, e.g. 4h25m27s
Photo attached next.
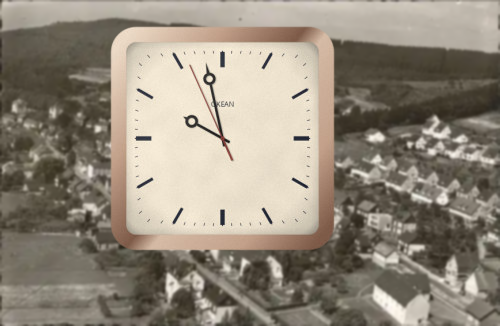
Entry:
9h57m56s
